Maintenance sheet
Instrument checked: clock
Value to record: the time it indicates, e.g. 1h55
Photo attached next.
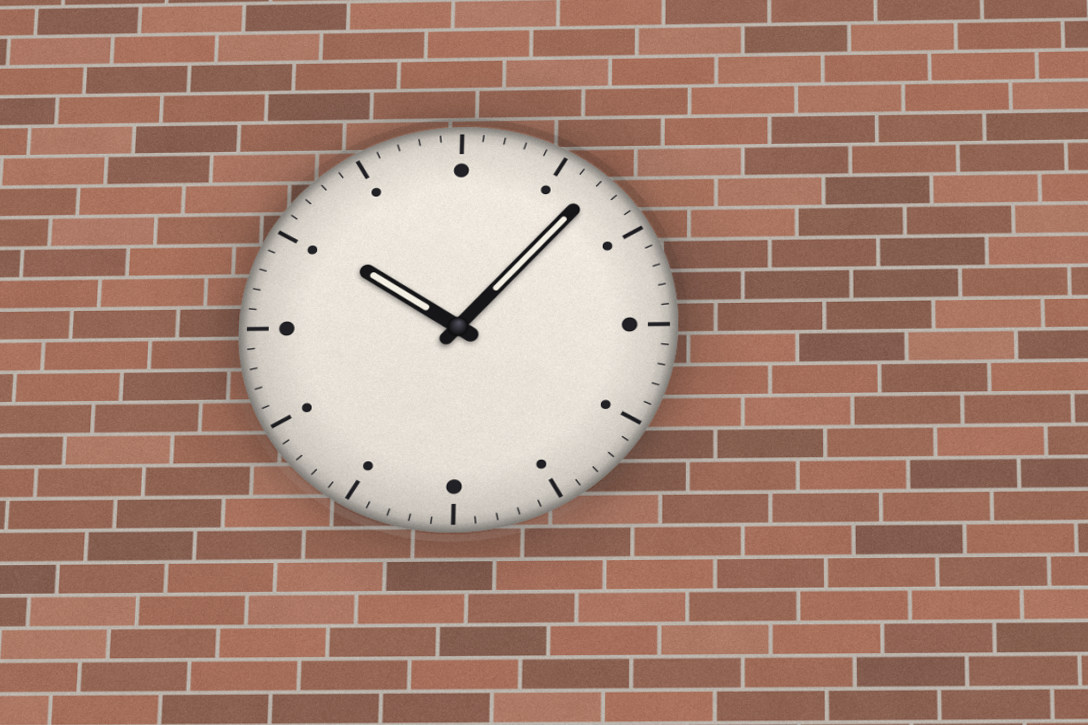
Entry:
10h07
